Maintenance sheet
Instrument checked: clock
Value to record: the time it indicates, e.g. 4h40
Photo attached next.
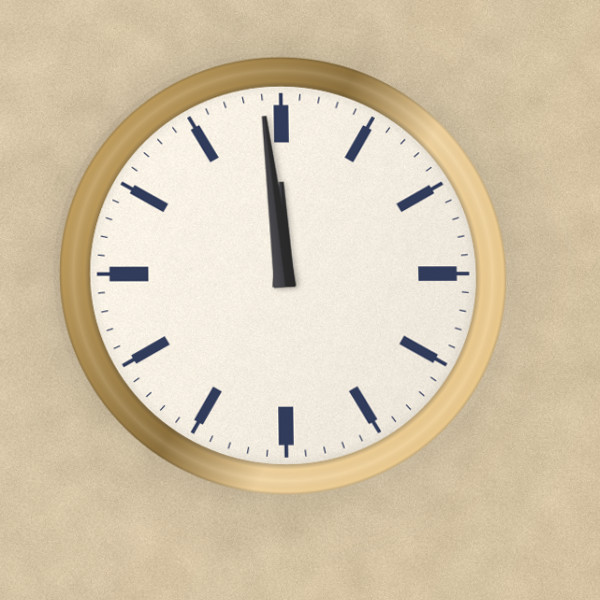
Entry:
11h59
